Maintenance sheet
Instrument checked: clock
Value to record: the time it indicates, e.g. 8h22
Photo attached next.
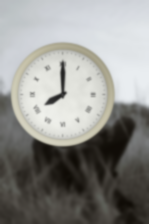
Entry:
8h00
